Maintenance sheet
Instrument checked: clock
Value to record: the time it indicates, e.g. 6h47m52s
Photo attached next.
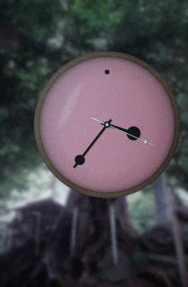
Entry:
3h36m19s
